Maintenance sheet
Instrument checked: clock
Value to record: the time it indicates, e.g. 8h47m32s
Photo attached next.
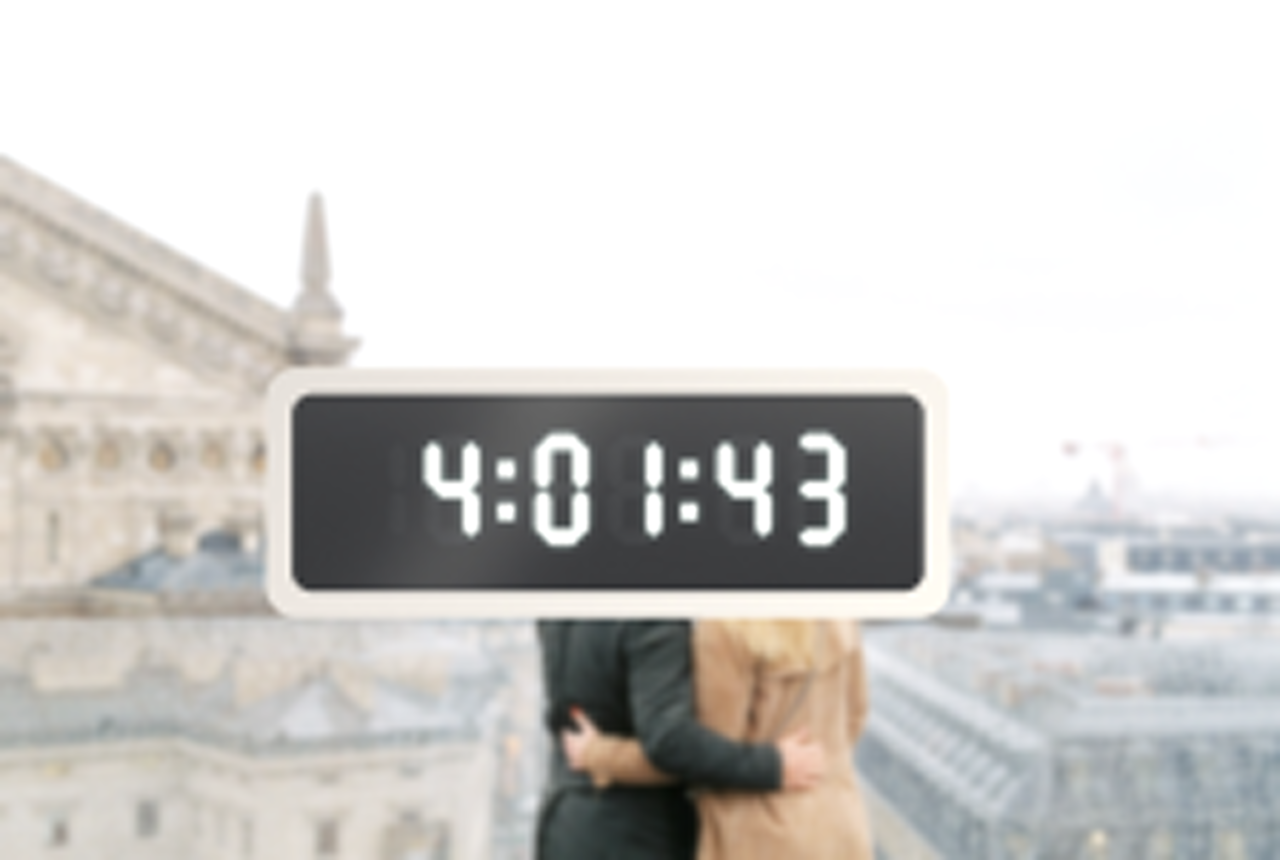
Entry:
4h01m43s
